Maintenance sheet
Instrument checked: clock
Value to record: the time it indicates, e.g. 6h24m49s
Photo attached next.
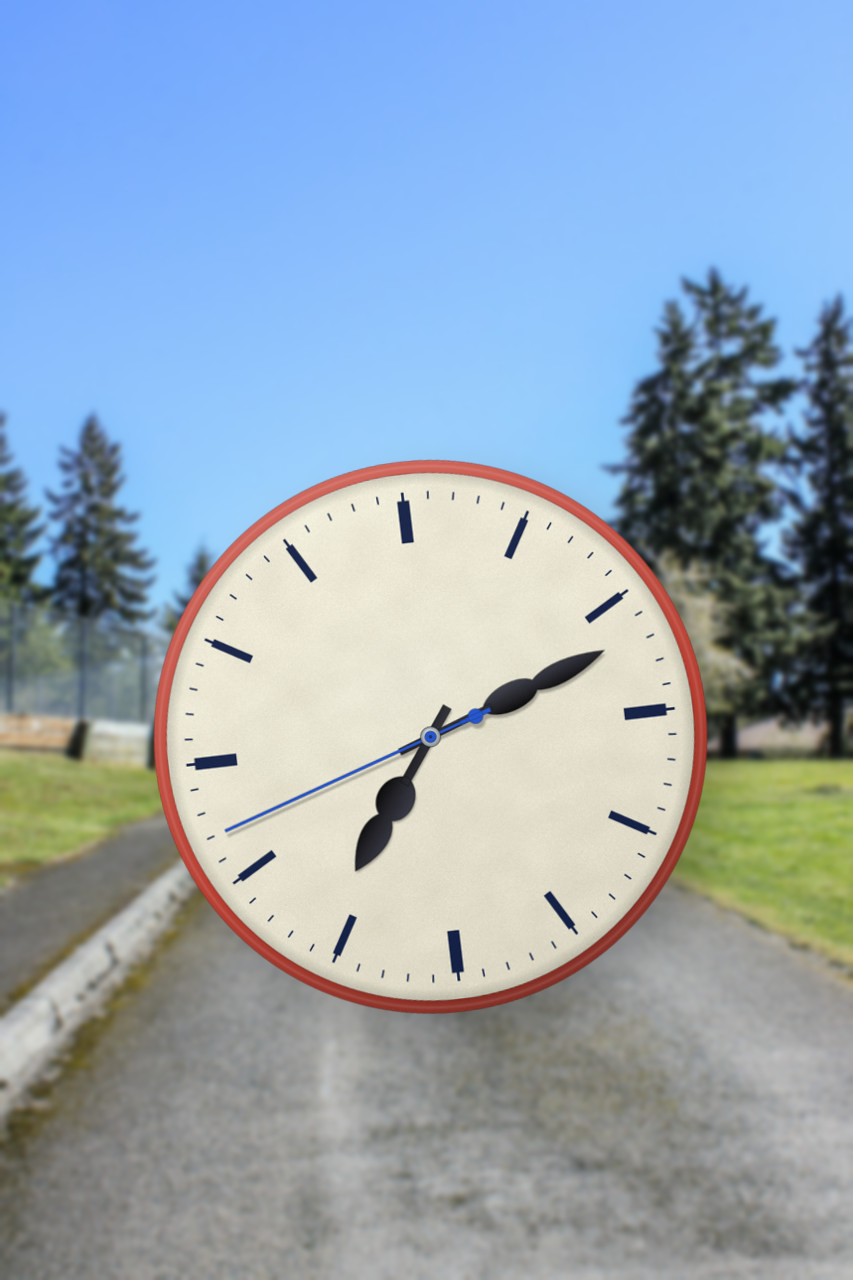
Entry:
7h11m42s
